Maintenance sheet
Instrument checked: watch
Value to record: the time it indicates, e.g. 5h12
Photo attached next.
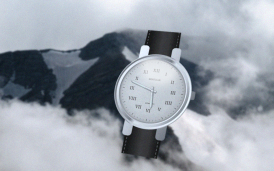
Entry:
5h48
